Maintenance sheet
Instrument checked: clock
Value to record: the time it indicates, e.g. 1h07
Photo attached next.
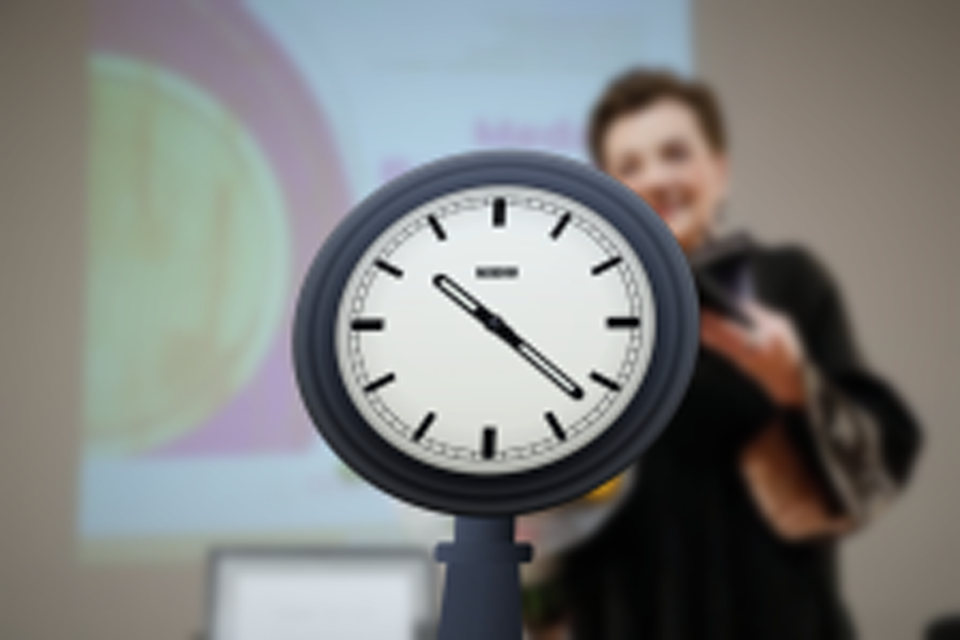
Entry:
10h22
